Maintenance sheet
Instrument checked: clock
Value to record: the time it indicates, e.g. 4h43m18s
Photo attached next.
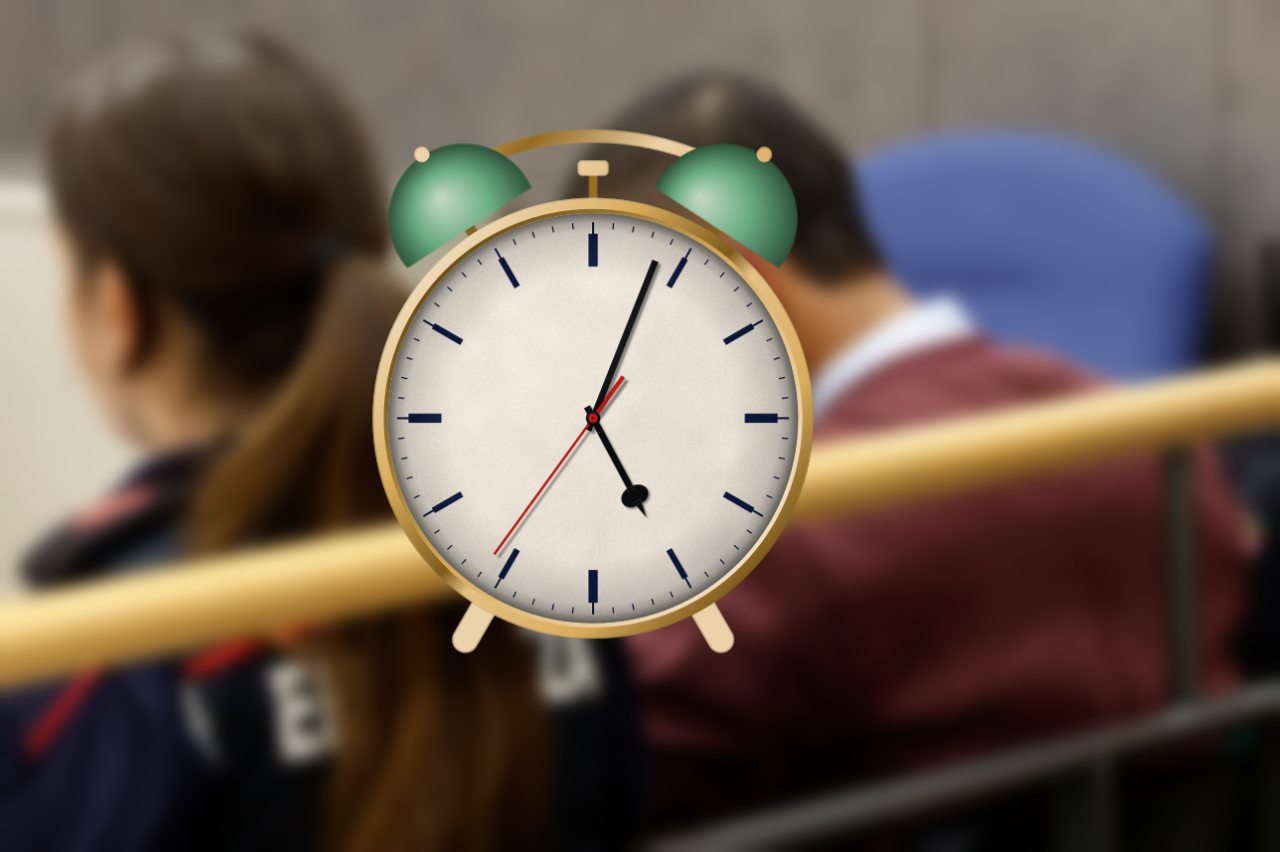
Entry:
5h03m36s
